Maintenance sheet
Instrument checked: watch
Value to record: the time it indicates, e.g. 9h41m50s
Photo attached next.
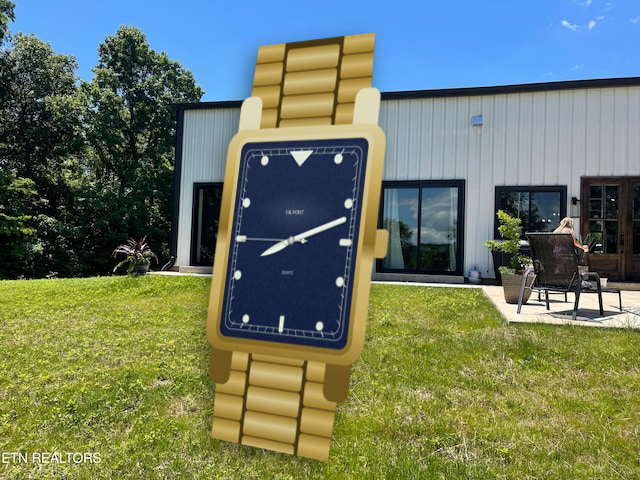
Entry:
8h11m45s
